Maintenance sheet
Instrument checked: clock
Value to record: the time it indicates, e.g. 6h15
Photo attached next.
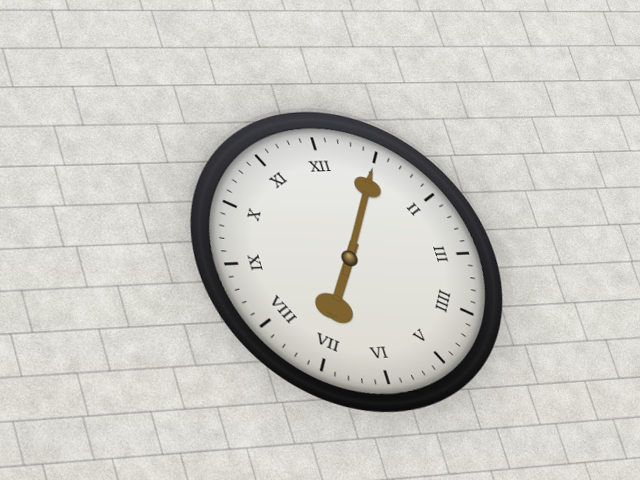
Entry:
7h05
